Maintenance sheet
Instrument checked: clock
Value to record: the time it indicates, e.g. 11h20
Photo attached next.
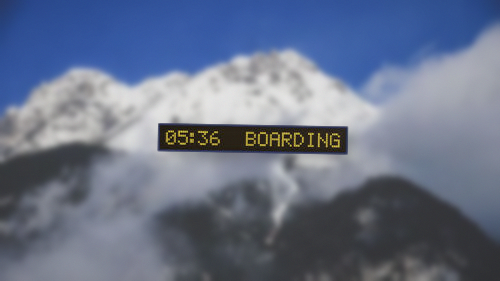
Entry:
5h36
